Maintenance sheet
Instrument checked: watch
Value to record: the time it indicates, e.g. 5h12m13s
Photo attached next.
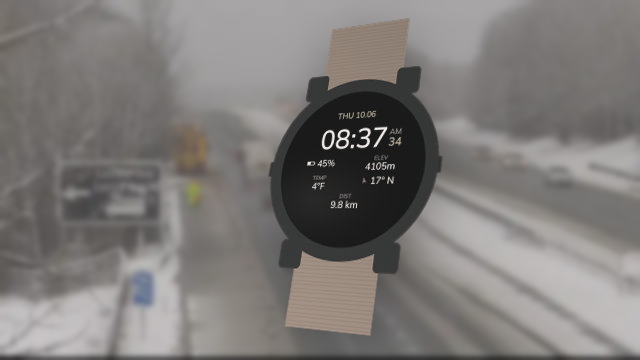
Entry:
8h37m34s
